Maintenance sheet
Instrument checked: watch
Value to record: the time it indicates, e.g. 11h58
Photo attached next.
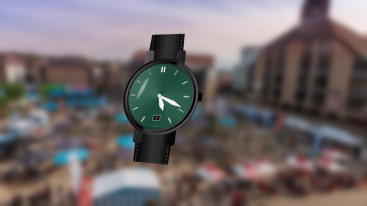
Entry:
5h19
